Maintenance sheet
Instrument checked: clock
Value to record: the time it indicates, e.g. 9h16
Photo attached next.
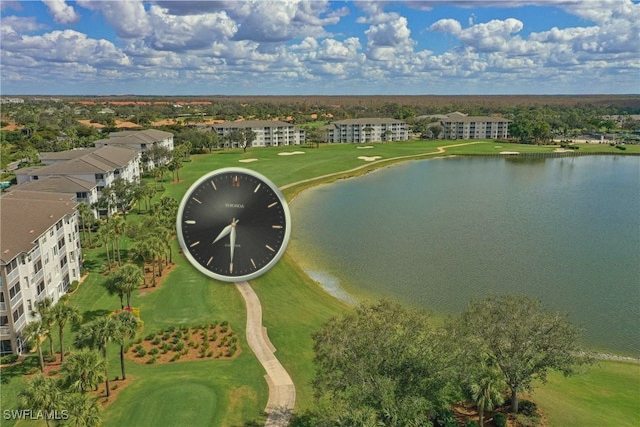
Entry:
7h30
